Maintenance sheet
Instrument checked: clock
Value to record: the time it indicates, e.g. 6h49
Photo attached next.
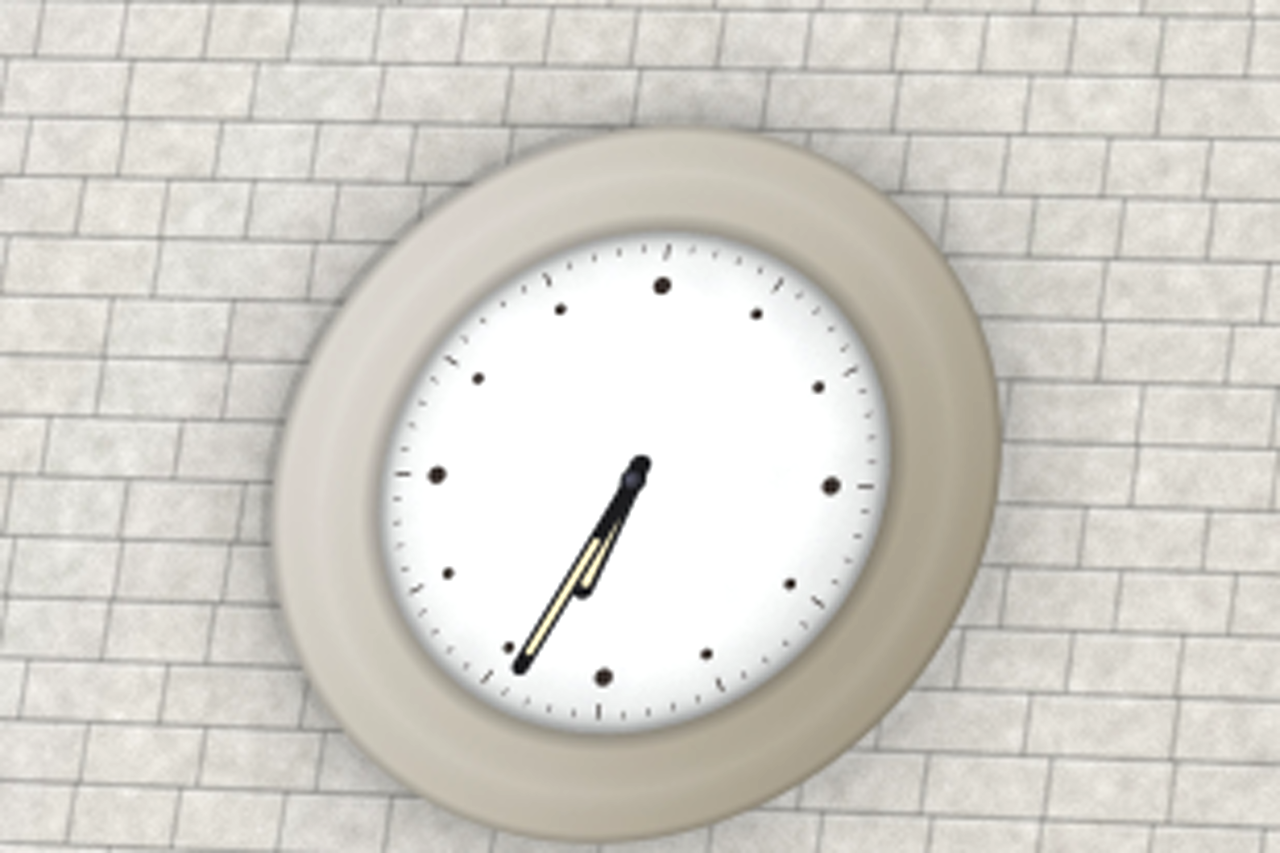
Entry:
6h34
